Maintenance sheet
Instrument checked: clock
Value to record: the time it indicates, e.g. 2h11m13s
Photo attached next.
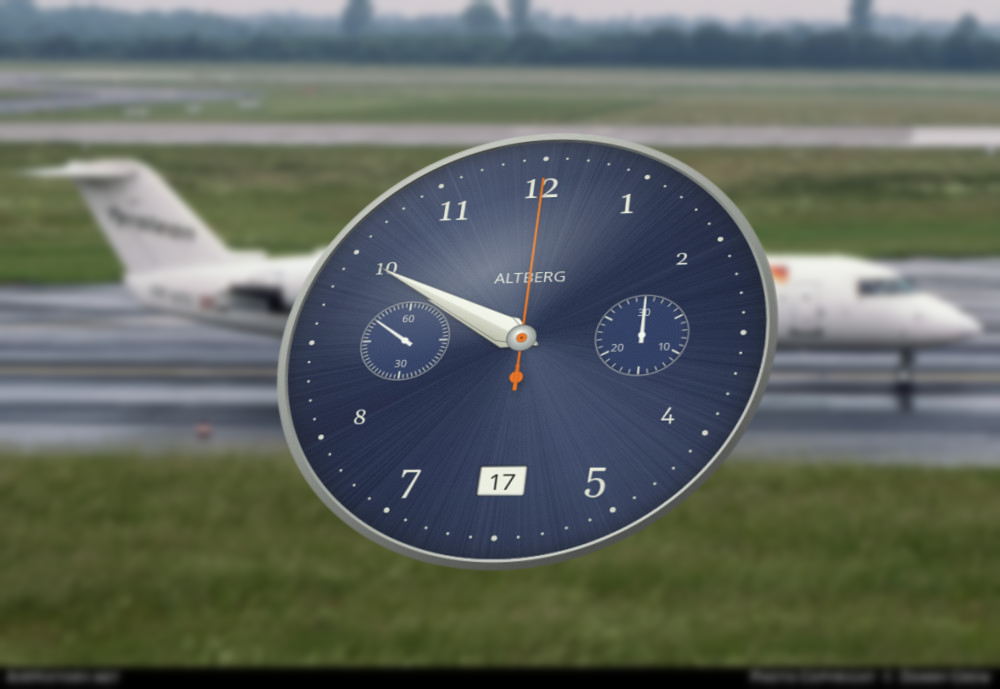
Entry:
9h49m51s
